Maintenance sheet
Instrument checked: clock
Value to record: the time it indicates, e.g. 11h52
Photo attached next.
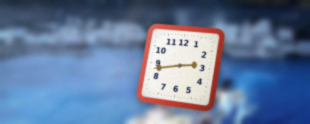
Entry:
2h43
